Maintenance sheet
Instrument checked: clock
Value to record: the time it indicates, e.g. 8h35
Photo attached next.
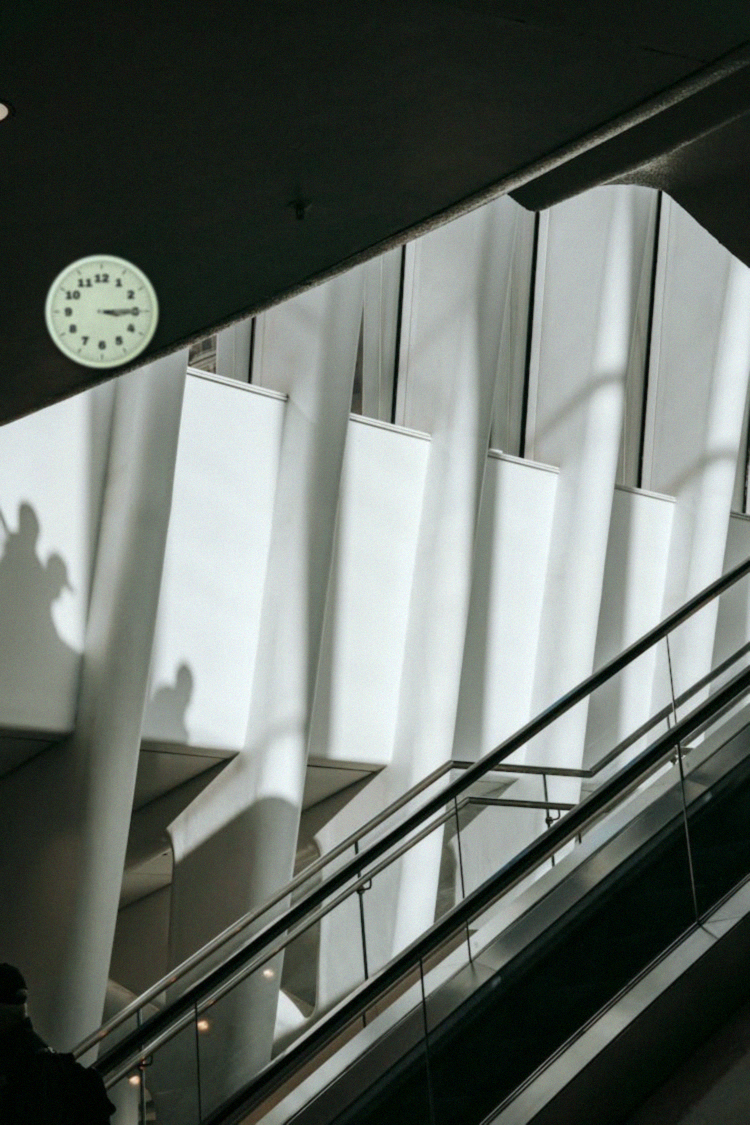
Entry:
3h15
